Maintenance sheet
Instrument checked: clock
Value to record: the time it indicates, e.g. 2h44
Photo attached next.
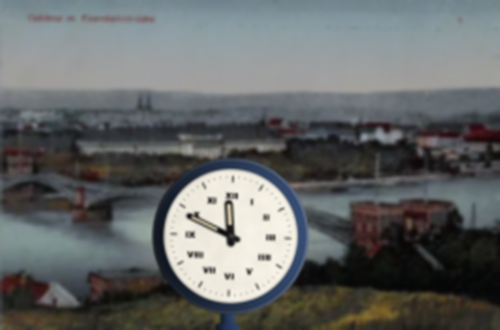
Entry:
11h49
